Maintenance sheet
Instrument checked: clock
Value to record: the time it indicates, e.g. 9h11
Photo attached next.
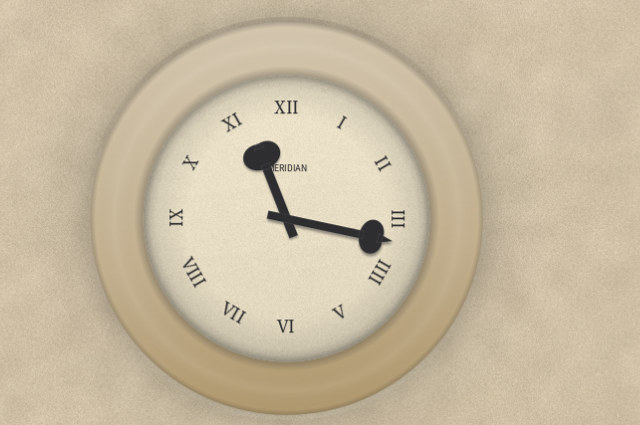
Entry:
11h17
